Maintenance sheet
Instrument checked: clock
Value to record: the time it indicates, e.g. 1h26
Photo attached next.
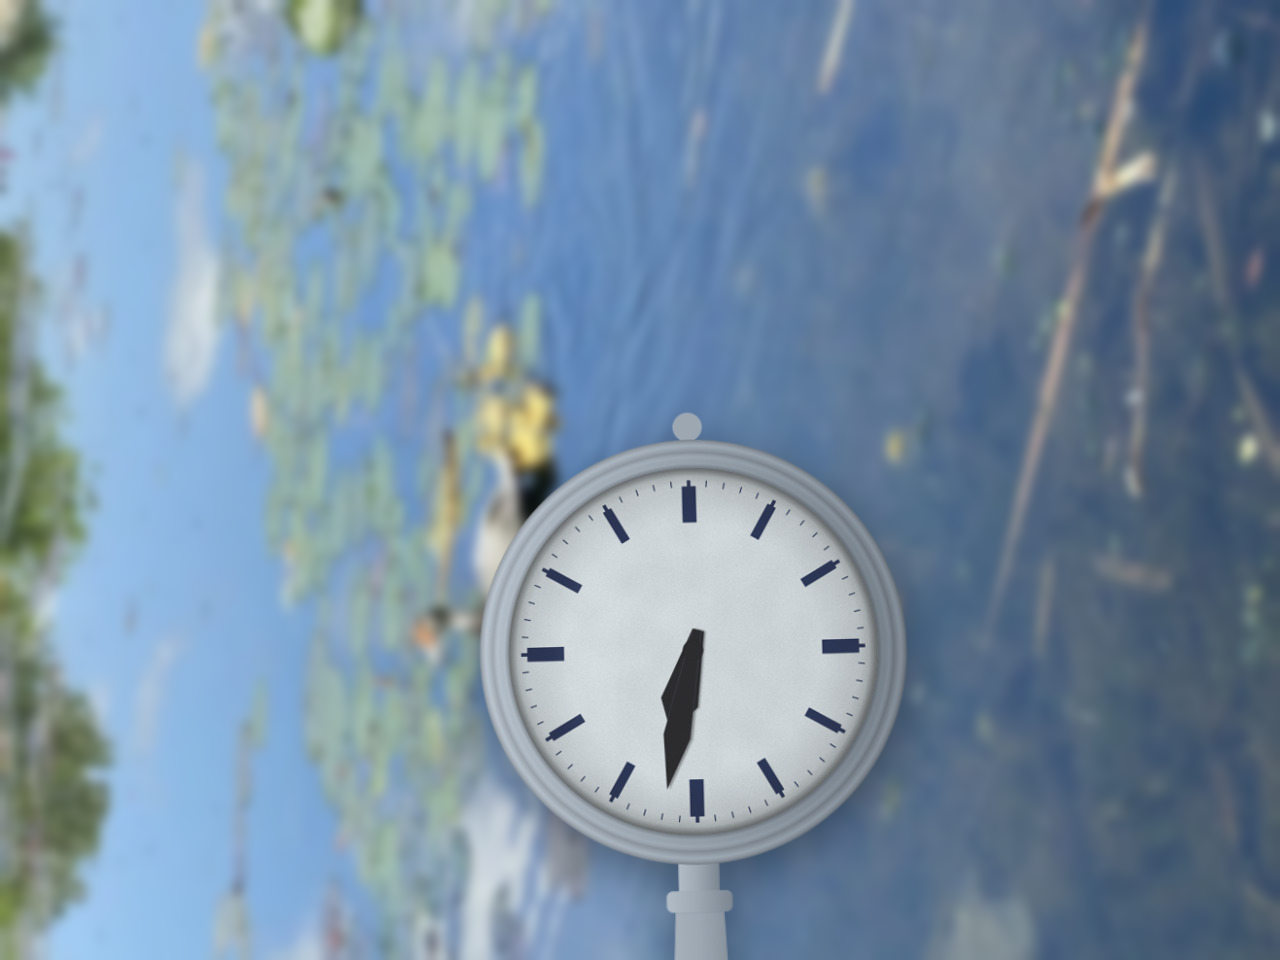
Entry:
6h32
